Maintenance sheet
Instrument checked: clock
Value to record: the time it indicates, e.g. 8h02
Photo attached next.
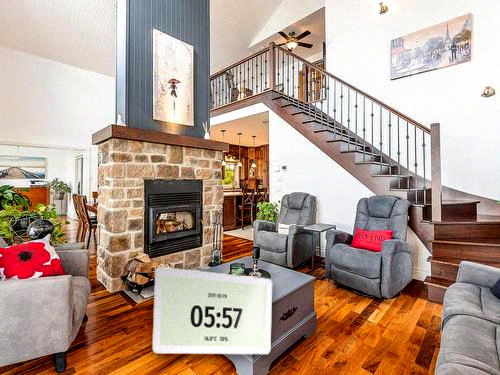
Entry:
5h57
